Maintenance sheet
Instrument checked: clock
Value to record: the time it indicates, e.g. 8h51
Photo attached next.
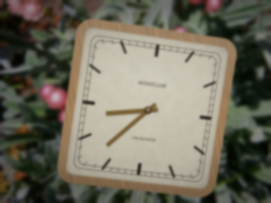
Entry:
8h37
